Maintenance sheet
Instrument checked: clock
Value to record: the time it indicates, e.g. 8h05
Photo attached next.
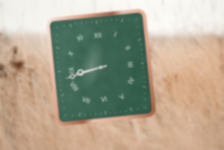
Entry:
8h43
